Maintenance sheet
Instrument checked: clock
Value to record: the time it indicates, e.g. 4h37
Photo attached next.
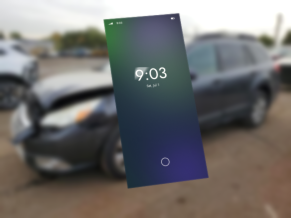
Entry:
9h03
